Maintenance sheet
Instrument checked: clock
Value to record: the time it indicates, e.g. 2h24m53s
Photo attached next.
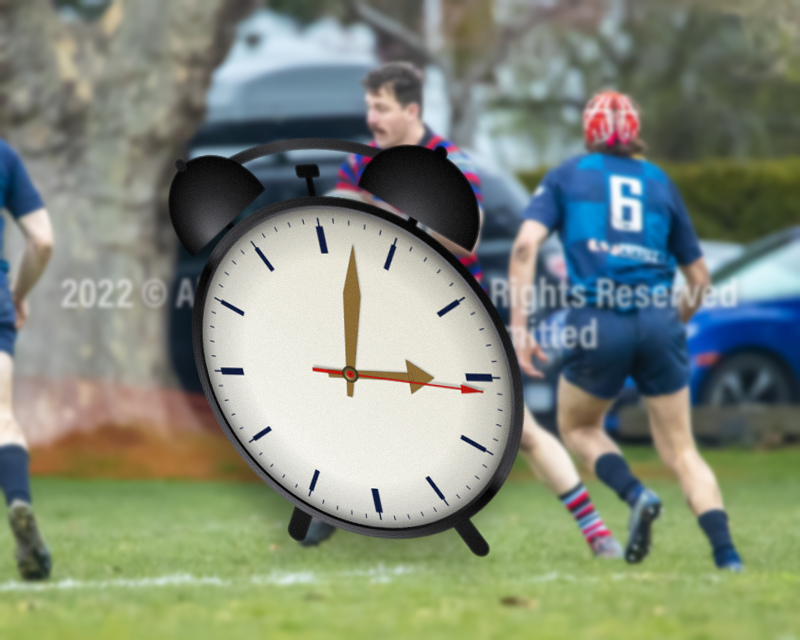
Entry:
3h02m16s
